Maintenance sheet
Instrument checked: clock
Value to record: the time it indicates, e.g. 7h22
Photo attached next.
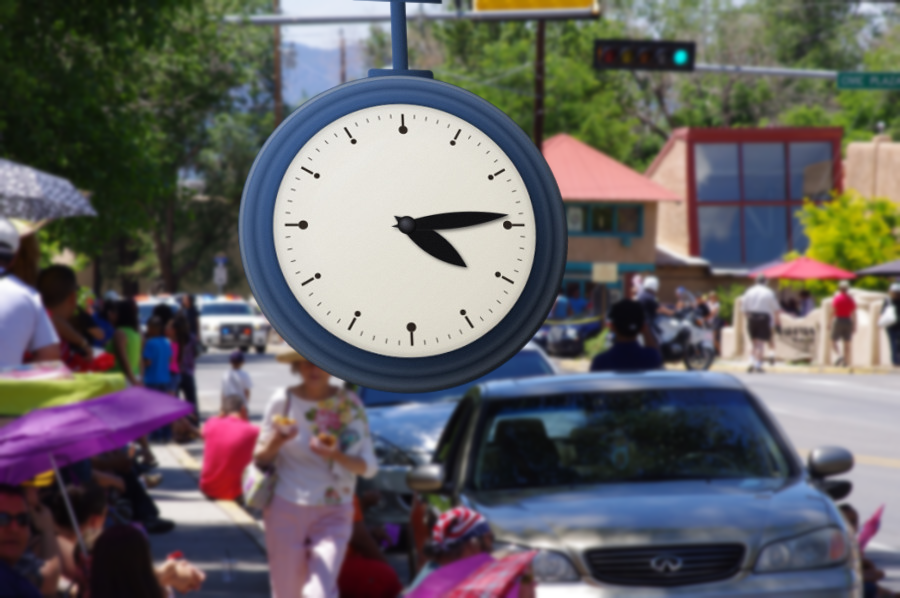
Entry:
4h14
